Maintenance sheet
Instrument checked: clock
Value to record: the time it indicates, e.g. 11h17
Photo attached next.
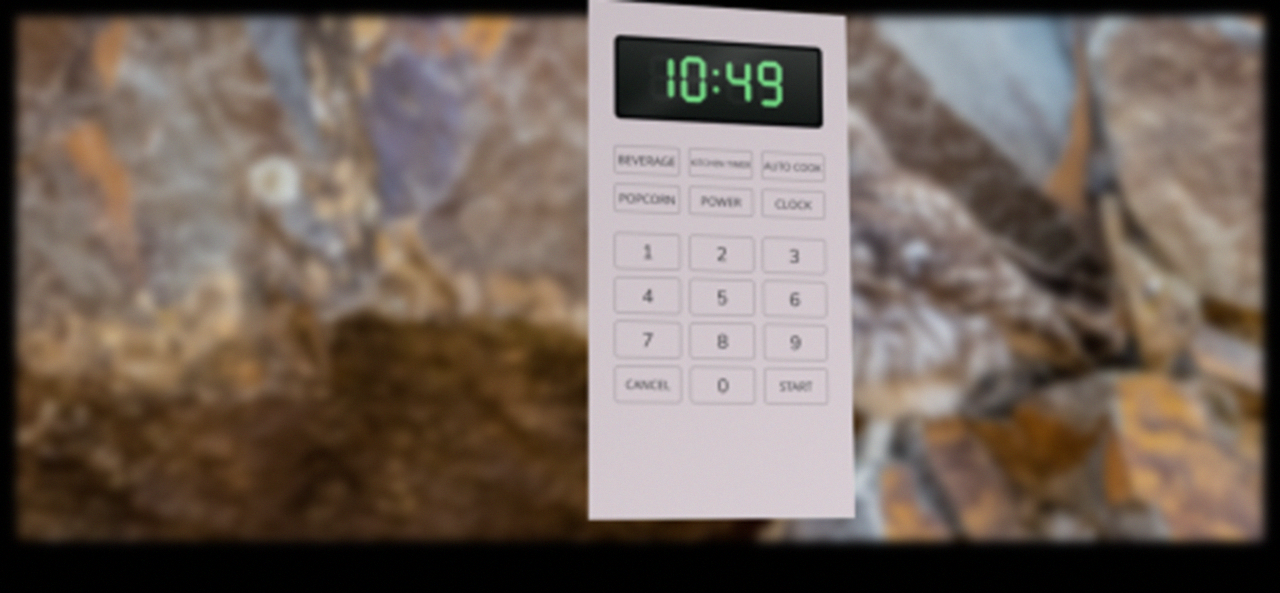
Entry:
10h49
